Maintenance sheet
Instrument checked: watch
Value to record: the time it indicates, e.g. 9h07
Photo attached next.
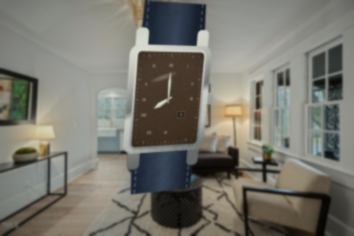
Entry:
8h00
